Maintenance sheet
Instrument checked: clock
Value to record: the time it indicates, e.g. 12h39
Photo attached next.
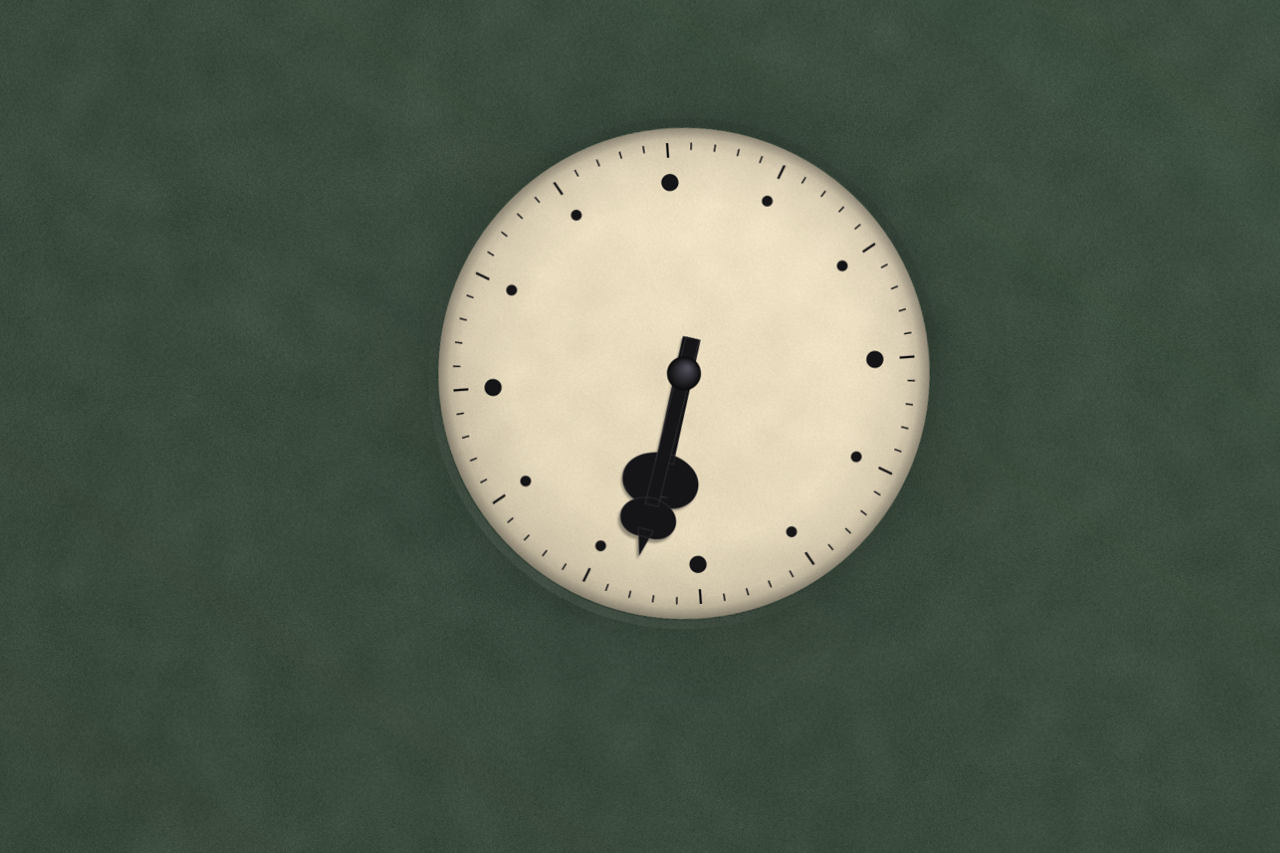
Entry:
6h33
